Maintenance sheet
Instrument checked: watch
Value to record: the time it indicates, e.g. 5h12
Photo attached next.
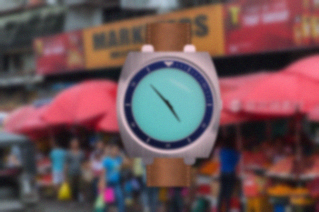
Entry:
4h53
